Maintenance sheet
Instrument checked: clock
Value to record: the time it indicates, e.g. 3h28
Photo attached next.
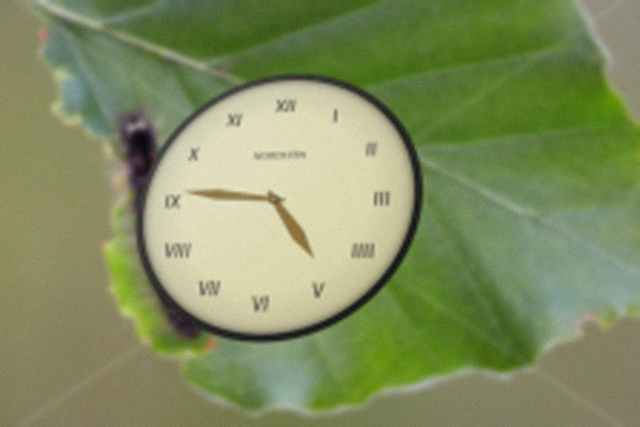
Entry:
4h46
